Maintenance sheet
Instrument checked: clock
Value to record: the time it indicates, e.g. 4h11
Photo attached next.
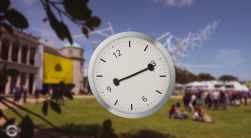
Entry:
9h16
